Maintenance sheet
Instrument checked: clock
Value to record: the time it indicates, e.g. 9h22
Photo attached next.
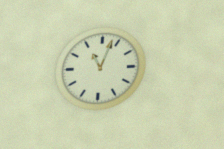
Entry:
11h03
